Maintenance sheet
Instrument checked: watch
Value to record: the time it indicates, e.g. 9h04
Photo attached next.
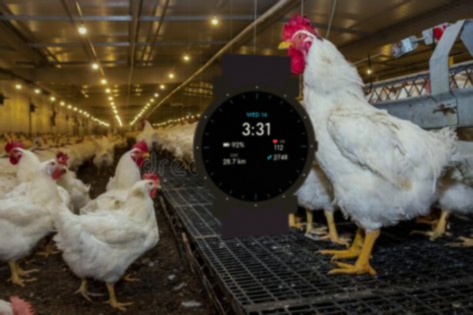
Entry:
3h31
